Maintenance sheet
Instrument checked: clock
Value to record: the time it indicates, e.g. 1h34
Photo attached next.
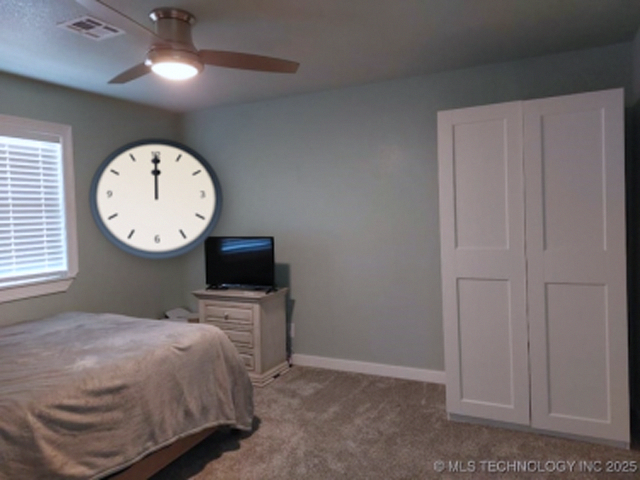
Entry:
12h00
